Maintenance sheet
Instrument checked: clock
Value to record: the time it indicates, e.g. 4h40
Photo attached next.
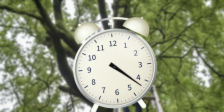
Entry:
4h22
